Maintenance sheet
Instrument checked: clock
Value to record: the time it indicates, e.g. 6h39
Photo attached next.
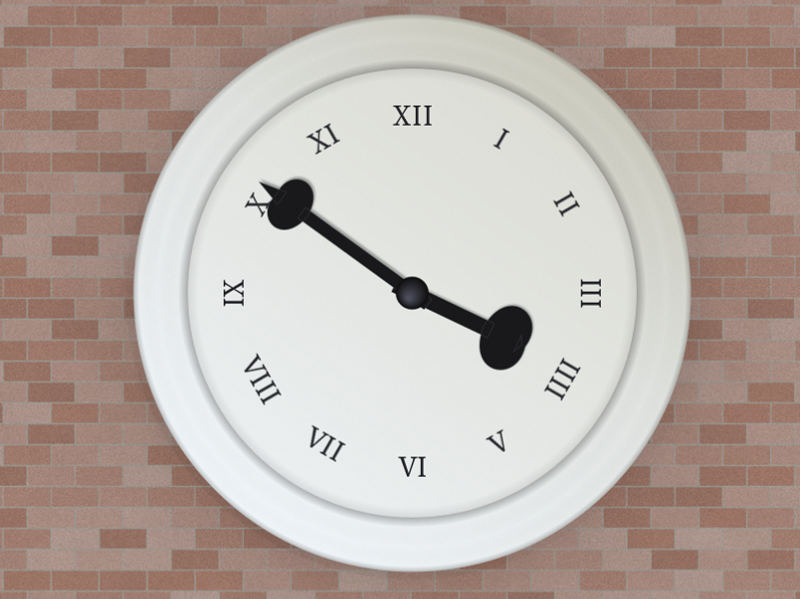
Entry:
3h51
